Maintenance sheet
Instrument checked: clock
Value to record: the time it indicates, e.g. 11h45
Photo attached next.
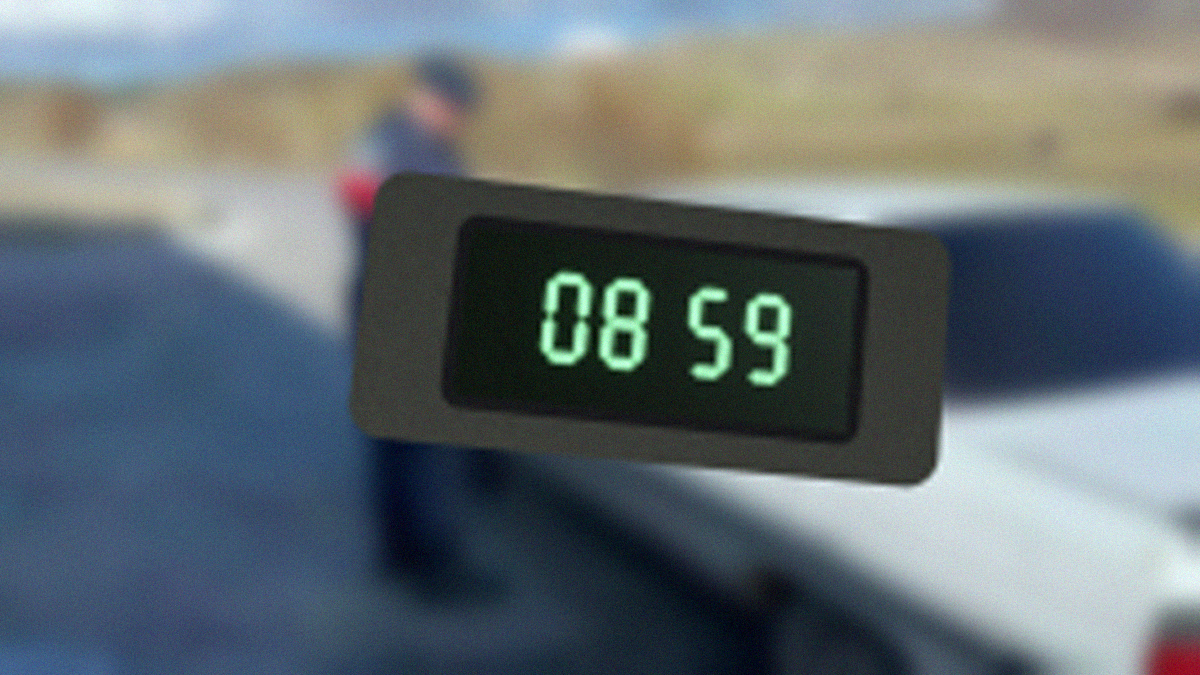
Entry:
8h59
